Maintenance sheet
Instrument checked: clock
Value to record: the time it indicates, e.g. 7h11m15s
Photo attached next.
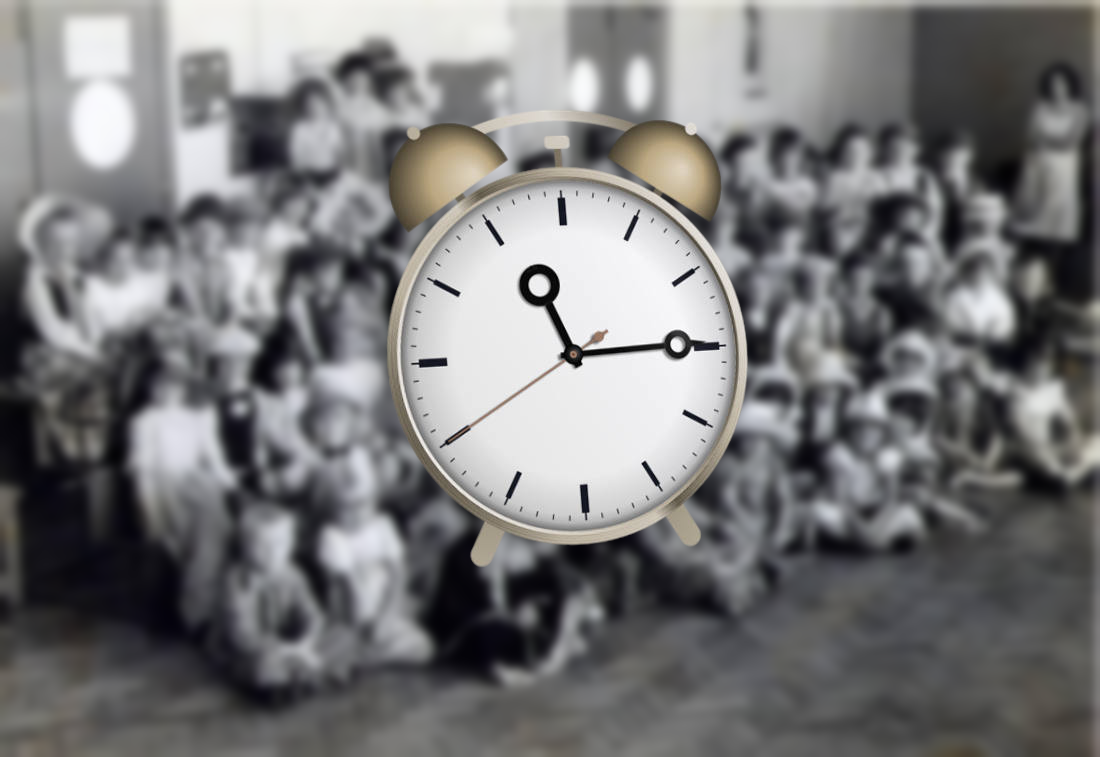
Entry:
11h14m40s
